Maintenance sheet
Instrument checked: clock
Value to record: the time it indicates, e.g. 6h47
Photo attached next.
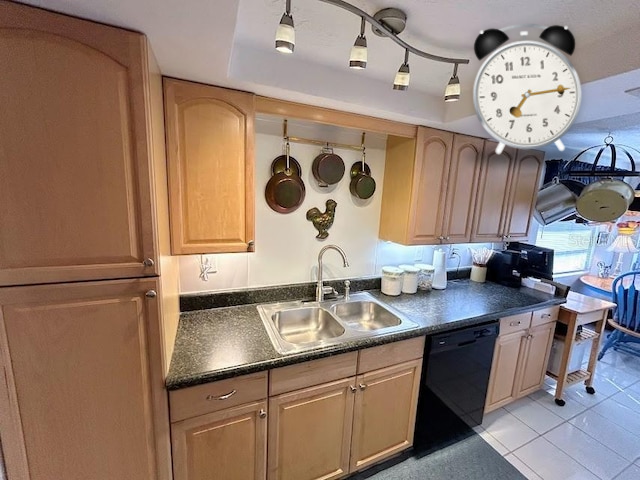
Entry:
7h14
